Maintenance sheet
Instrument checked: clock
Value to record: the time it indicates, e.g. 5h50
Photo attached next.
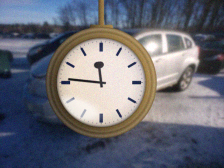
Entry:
11h46
